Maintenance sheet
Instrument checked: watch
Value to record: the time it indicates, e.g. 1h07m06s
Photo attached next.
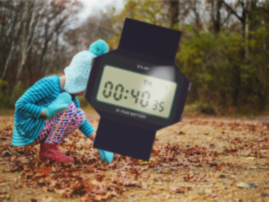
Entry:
0h40m35s
